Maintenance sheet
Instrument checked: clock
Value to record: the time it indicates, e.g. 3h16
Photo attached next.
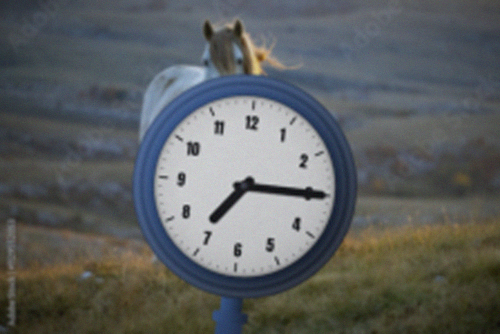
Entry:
7h15
